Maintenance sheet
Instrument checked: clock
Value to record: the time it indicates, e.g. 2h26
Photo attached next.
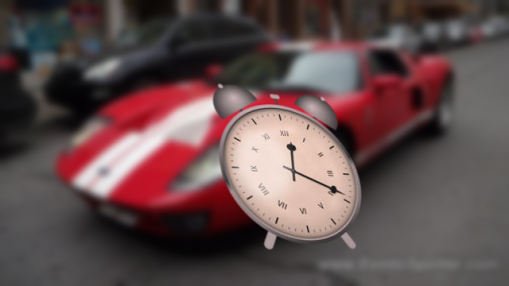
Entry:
12h19
